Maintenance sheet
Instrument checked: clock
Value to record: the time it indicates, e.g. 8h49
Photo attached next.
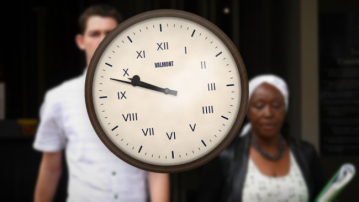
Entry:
9h48
